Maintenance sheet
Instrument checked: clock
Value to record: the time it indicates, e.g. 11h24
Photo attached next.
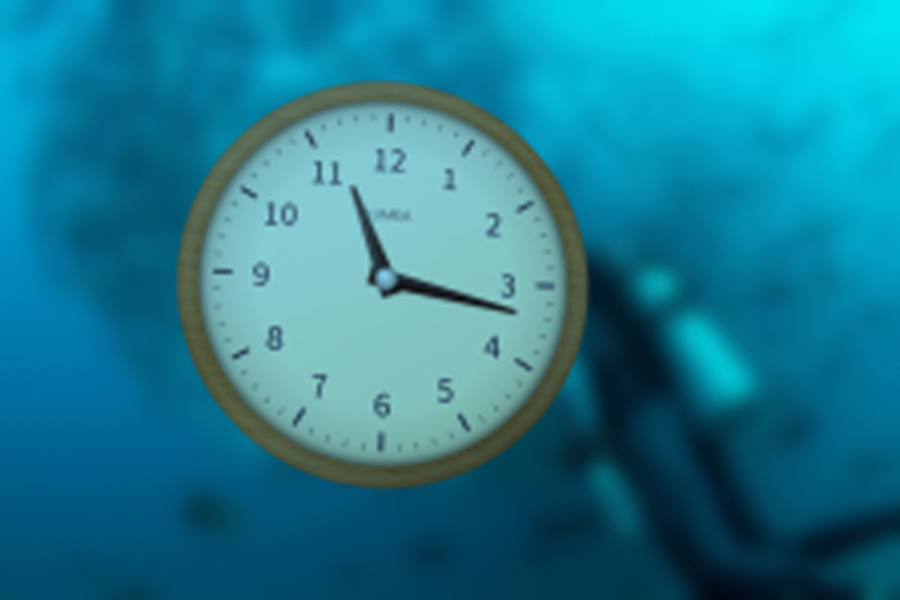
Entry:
11h17
